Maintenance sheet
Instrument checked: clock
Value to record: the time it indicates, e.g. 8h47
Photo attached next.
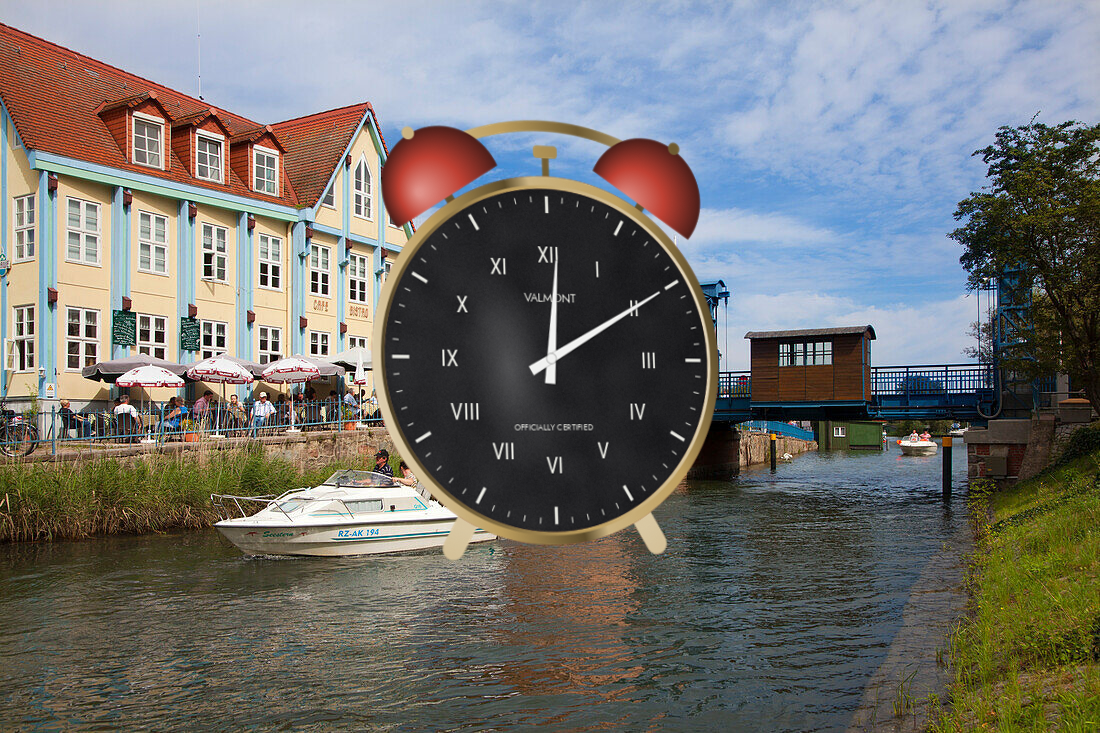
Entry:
12h10
